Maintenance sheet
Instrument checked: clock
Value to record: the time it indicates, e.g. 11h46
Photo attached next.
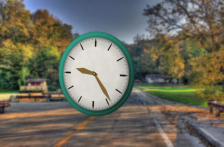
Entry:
9h24
